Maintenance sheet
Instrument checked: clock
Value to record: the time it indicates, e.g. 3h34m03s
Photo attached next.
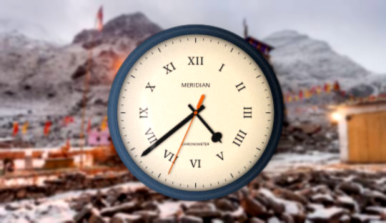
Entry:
4h38m34s
